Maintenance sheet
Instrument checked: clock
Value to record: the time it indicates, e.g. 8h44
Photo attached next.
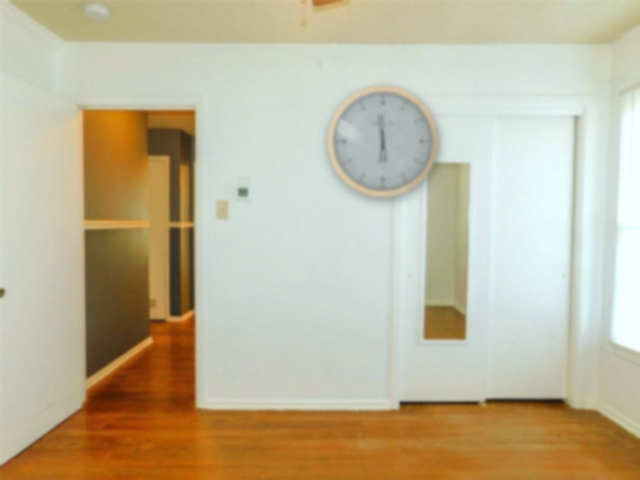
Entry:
5h59
